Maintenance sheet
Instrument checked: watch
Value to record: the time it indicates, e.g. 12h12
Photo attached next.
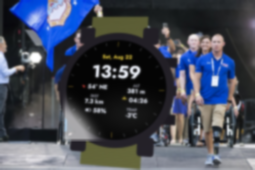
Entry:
13h59
